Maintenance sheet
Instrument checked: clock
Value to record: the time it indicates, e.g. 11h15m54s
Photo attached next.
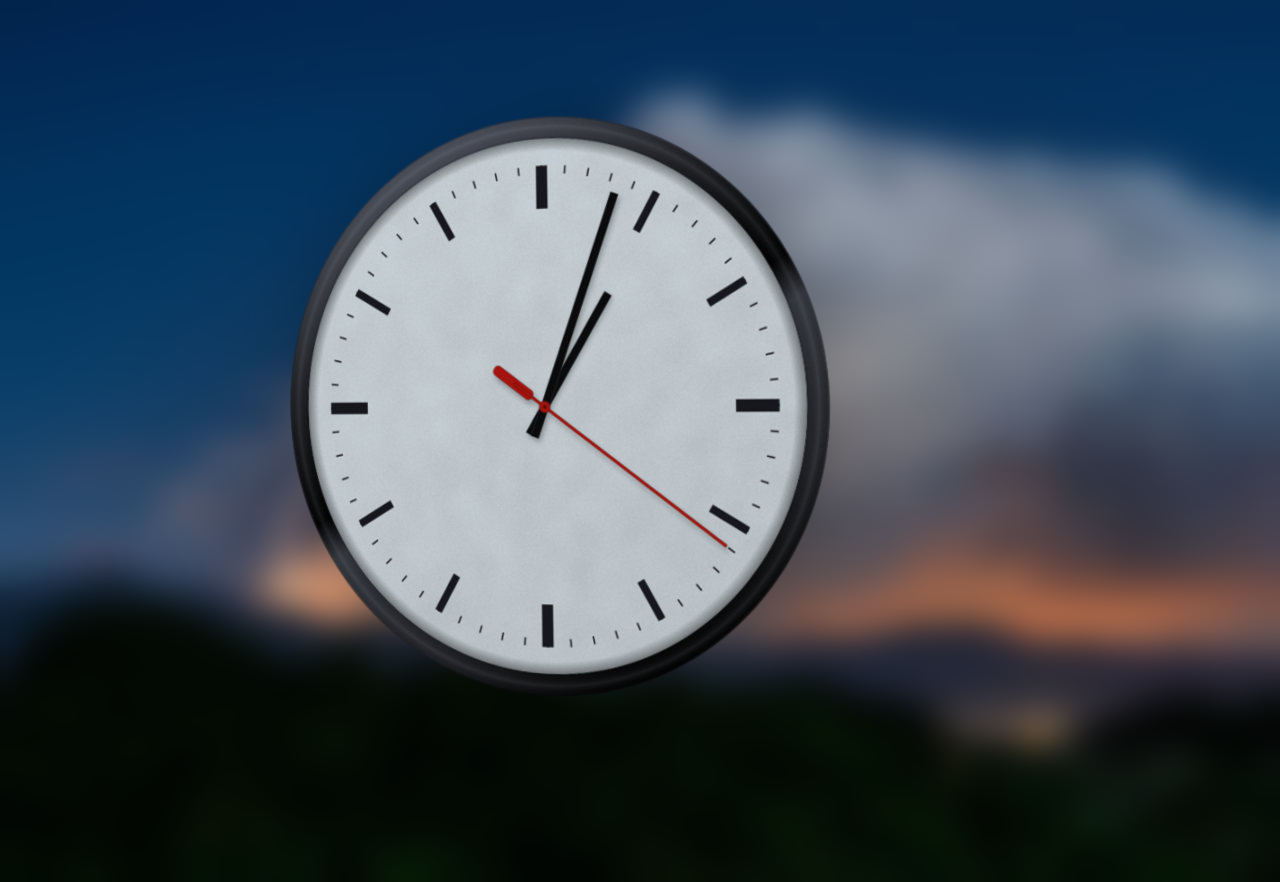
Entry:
1h03m21s
